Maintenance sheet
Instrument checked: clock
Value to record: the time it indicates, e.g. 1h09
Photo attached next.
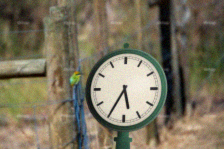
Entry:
5h35
